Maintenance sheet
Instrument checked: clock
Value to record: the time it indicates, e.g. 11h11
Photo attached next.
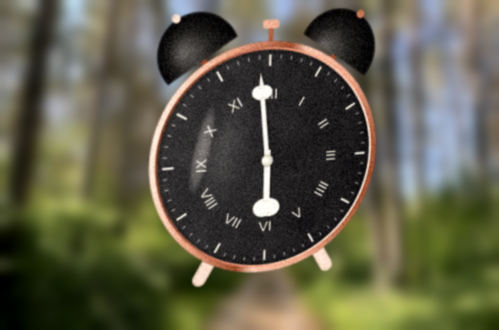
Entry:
5h59
